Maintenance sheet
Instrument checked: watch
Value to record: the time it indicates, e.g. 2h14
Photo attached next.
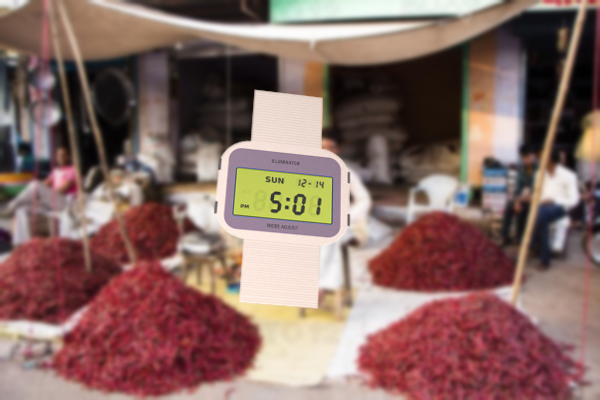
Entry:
5h01
